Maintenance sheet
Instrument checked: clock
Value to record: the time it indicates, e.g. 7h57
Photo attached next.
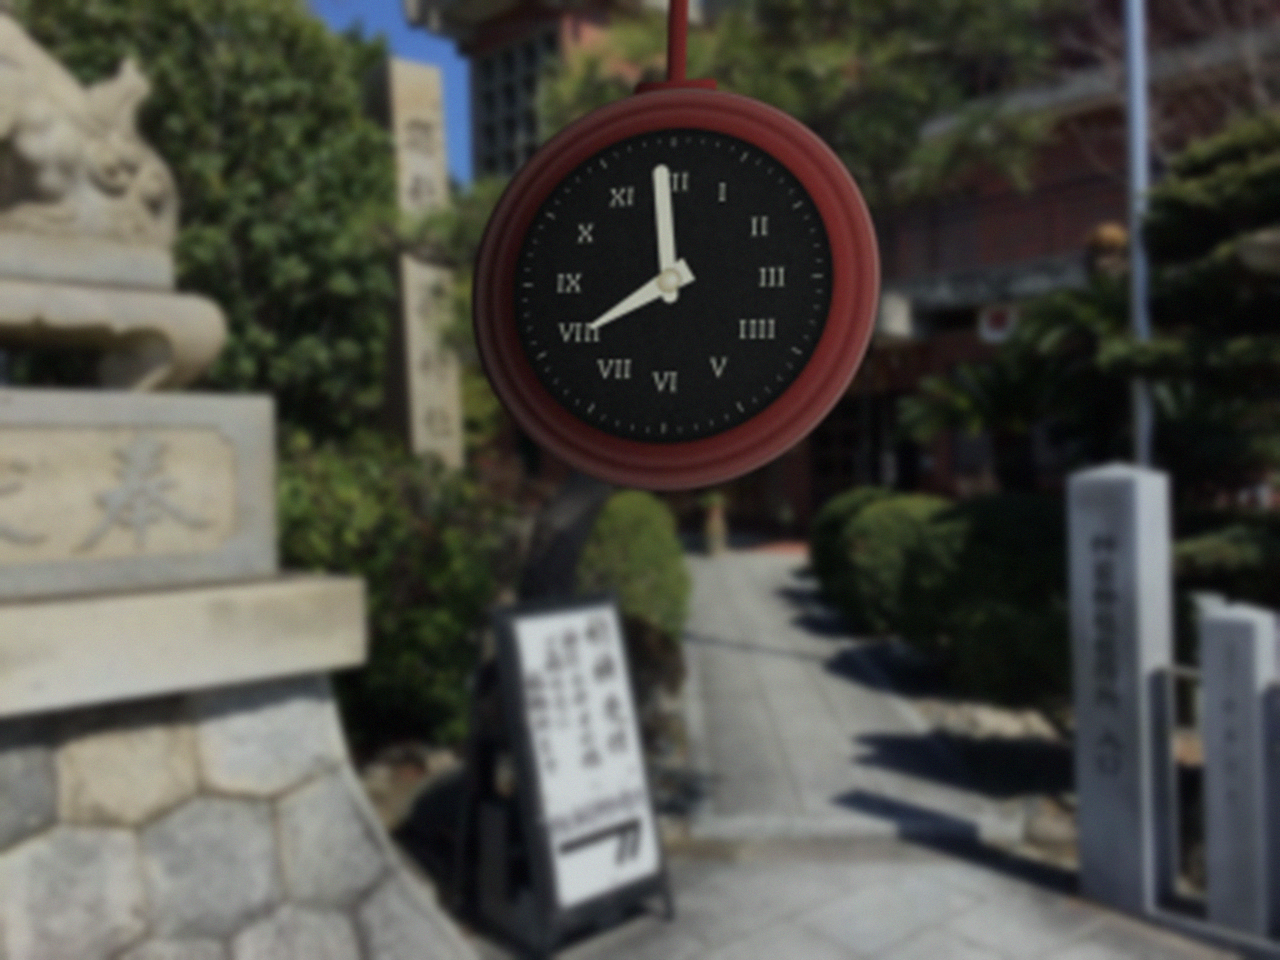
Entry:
7h59
